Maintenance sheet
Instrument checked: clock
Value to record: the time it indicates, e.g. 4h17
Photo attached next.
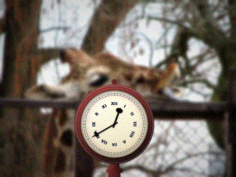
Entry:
12h40
